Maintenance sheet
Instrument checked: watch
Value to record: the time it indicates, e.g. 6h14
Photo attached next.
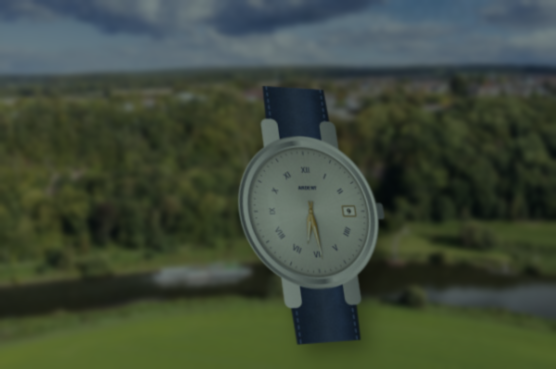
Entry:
6h29
